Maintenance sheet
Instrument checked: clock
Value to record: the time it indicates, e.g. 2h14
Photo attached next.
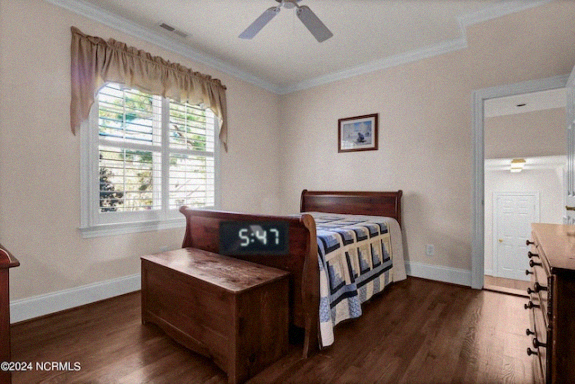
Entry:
5h47
